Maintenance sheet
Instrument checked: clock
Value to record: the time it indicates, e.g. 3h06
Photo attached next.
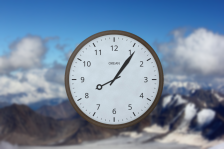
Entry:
8h06
